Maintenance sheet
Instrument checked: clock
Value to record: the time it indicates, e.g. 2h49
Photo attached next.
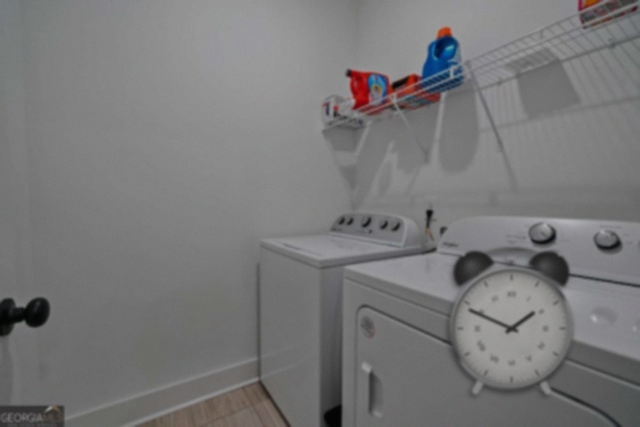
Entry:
1h49
